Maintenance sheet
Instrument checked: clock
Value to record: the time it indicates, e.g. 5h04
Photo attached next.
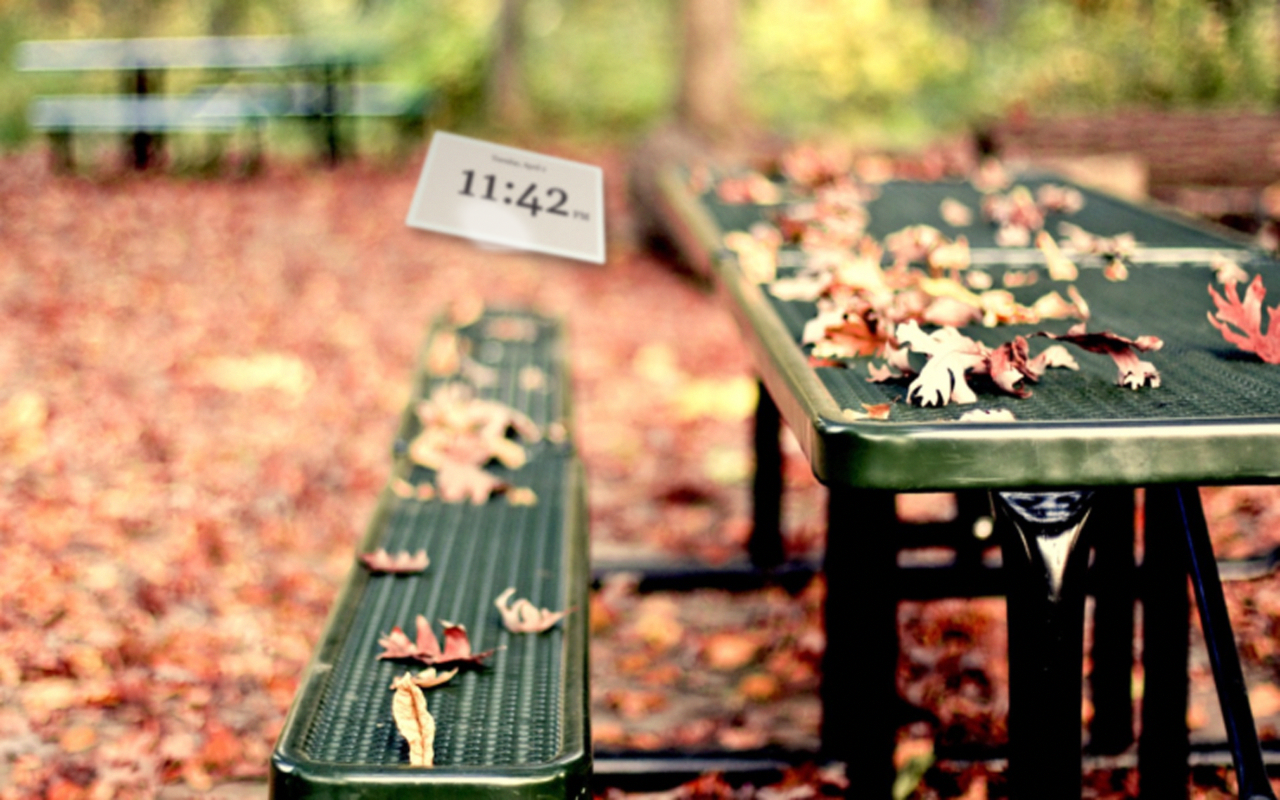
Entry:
11h42
